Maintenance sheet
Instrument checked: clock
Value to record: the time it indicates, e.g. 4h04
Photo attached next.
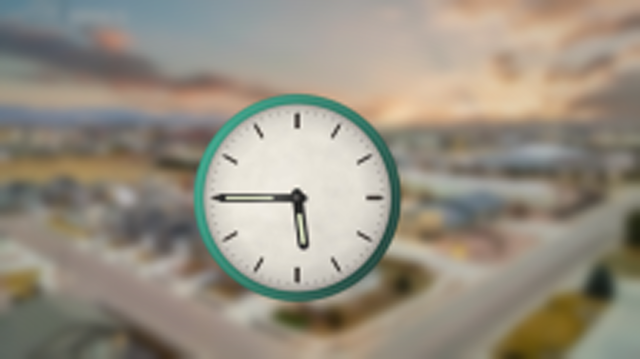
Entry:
5h45
